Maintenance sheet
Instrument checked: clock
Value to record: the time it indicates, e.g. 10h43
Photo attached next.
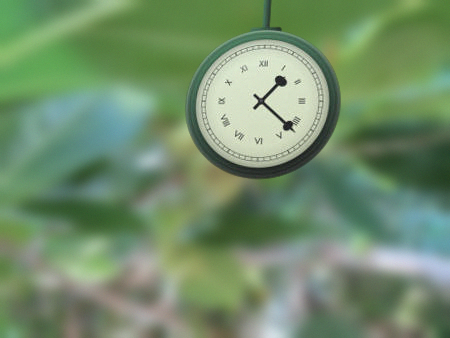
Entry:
1h22
